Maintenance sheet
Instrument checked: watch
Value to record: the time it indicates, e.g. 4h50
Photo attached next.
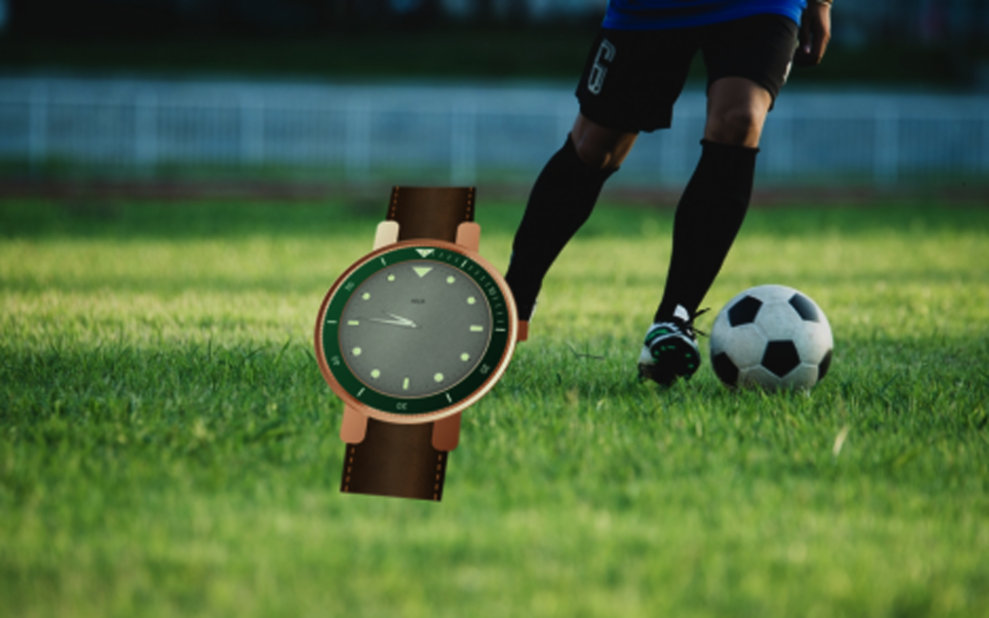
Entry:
9h46
